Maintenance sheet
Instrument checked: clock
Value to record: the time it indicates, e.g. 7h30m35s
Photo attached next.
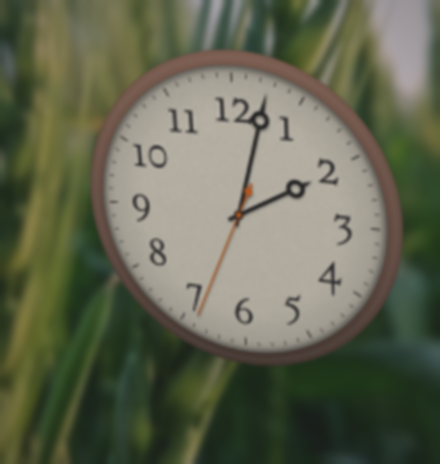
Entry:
2h02m34s
